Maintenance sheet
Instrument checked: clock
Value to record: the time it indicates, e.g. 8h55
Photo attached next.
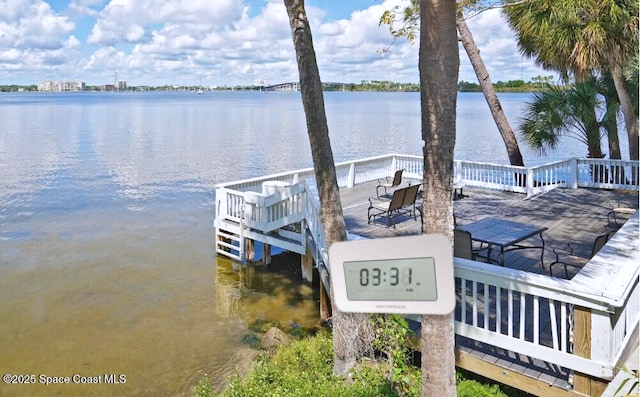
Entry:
3h31
